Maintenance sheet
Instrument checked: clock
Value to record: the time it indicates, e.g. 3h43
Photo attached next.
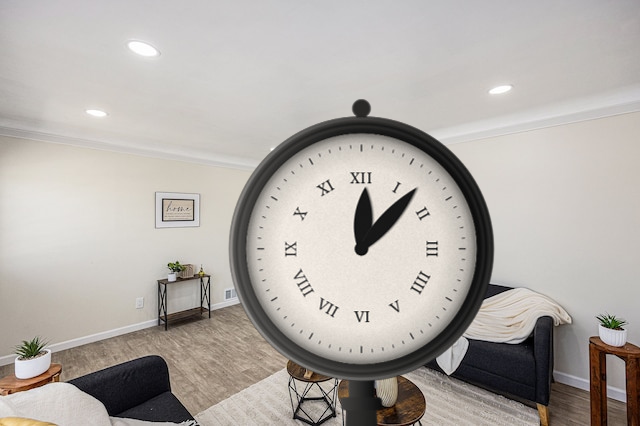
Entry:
12h07
